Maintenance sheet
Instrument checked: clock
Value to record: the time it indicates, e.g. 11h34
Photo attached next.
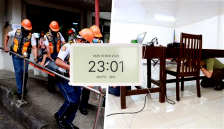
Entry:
23h01
